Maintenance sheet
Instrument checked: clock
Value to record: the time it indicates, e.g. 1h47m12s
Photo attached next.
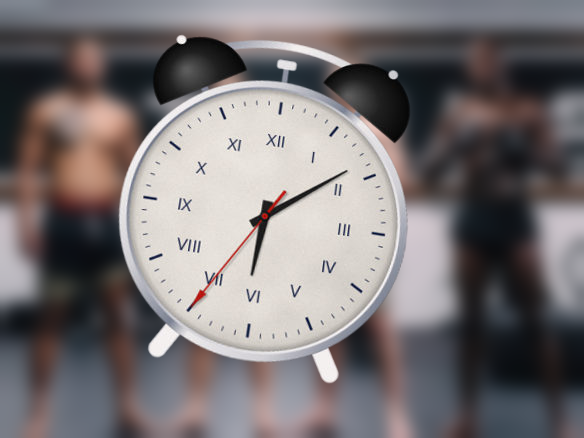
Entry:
6h08m35s
